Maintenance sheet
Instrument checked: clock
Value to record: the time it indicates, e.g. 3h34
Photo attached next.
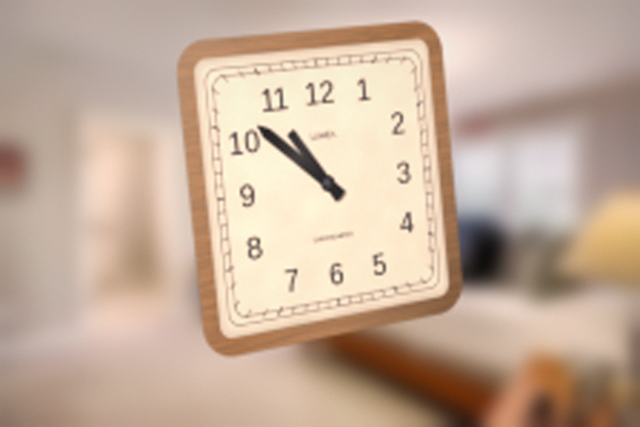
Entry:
10h52
